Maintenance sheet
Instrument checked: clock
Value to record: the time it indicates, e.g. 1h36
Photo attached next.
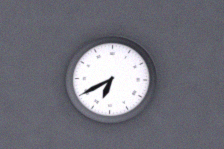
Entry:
6h40
